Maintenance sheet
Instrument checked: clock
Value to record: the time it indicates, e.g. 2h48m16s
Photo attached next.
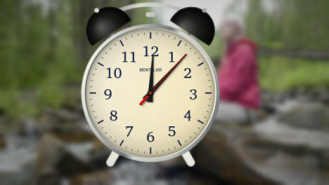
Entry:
12h07m07s
